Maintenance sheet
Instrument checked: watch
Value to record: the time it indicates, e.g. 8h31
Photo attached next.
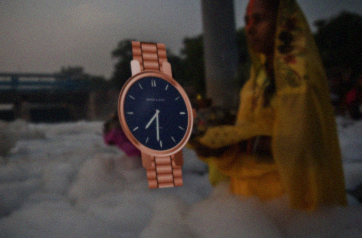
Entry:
7h31
